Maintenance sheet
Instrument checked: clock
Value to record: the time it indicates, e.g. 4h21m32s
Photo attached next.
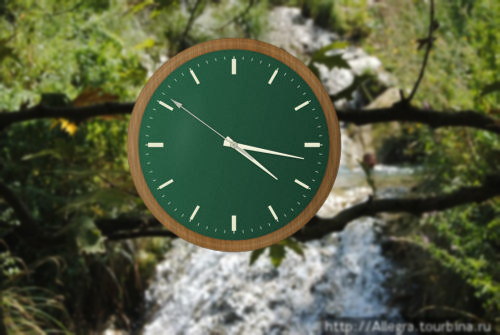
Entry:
4h16m51s
